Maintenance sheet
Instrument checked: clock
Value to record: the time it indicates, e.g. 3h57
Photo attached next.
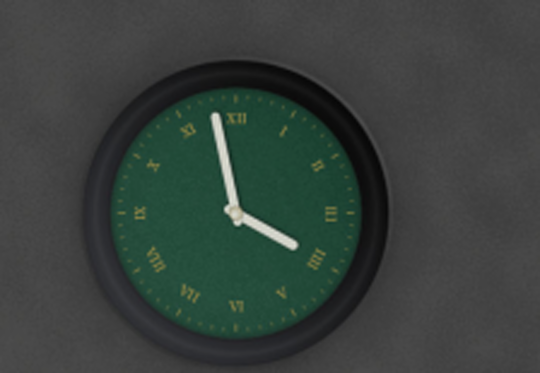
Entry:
3h58
